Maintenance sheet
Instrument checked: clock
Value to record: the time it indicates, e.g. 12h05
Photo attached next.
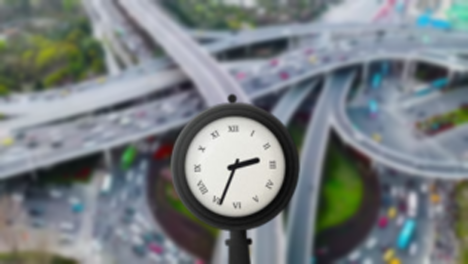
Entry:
2h34
